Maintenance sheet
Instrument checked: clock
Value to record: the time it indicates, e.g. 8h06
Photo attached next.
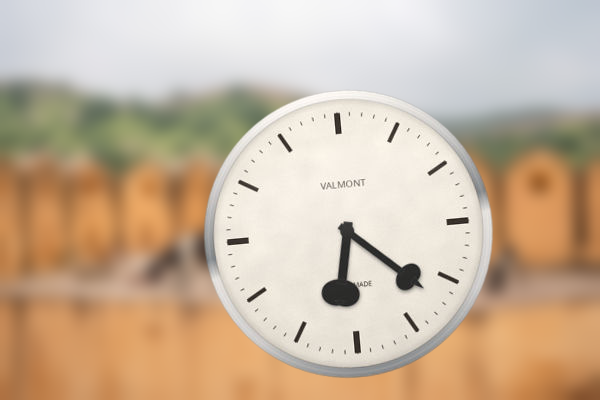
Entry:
6h22
